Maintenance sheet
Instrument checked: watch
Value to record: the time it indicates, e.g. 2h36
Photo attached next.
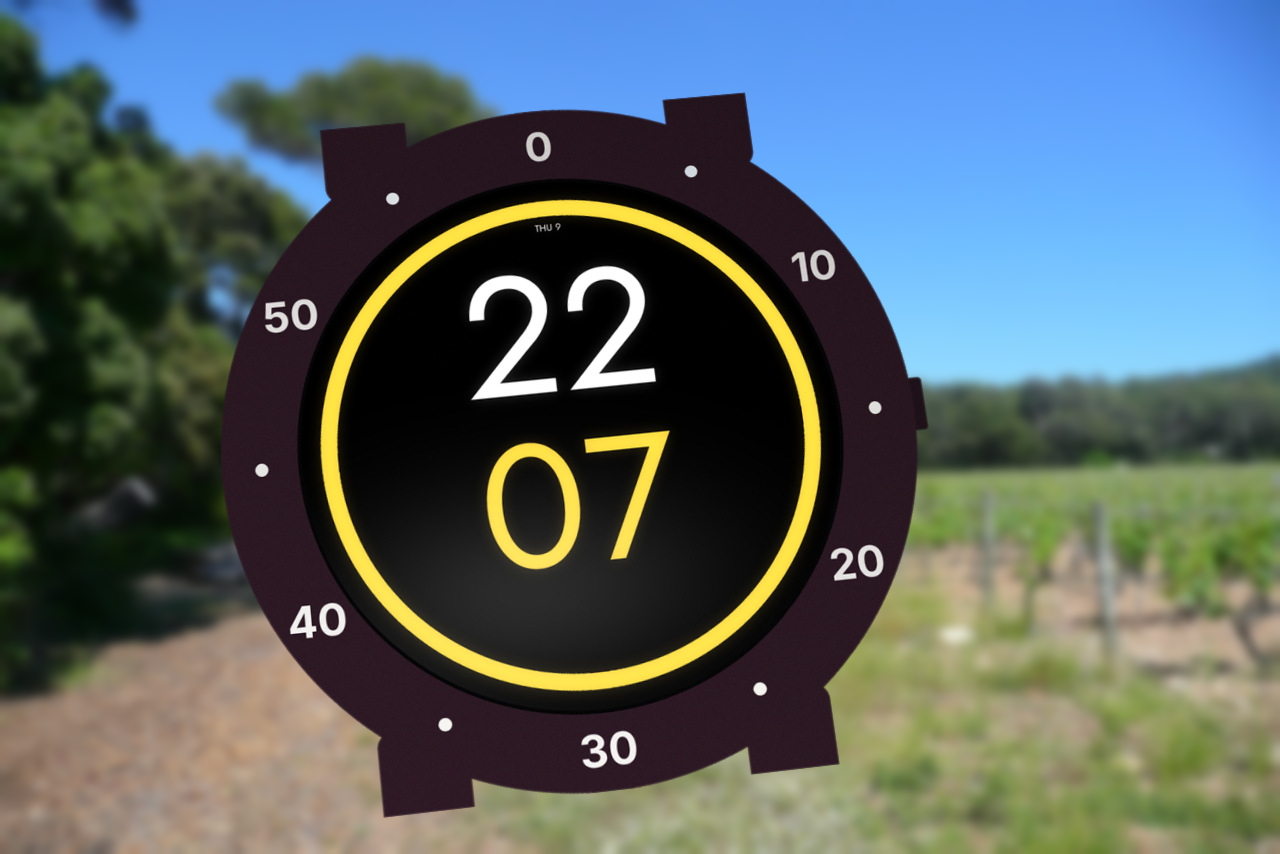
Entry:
22h07
